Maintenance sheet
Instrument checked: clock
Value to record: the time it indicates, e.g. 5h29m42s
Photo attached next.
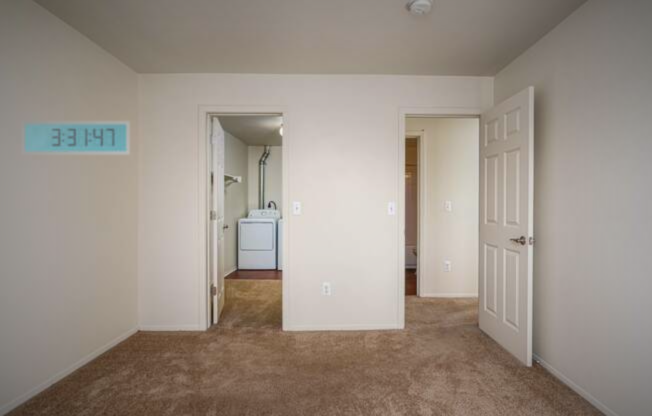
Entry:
3h31m47s
